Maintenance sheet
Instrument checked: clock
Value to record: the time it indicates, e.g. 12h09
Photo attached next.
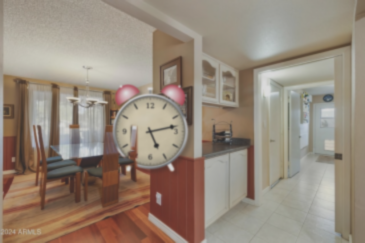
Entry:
5h13
